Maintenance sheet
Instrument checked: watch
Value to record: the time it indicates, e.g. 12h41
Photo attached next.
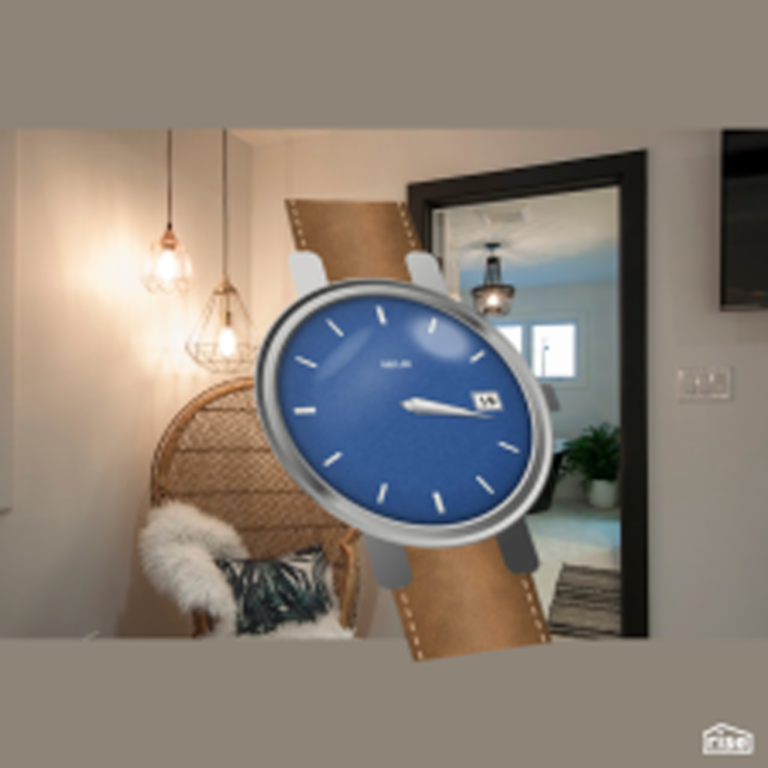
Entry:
3h17
